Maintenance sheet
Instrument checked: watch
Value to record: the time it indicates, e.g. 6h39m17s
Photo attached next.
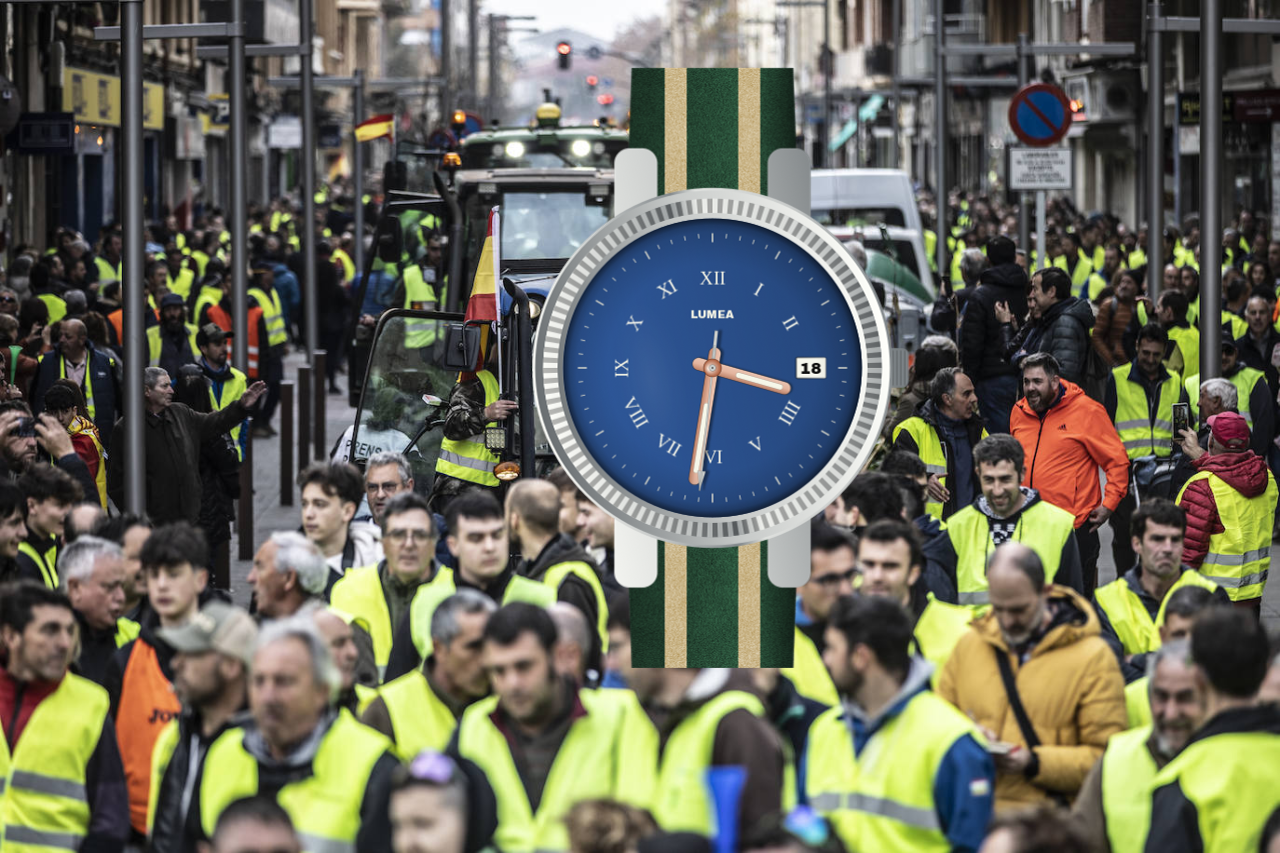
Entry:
3h31m31s
